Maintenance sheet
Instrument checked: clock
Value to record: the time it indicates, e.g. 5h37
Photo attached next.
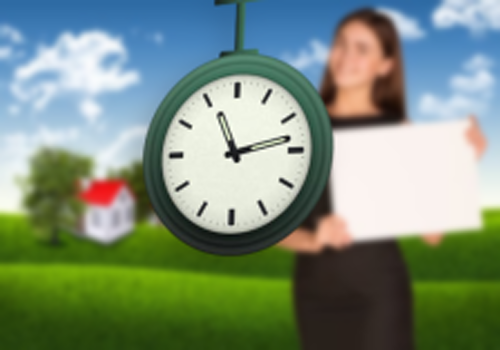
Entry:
11h13
